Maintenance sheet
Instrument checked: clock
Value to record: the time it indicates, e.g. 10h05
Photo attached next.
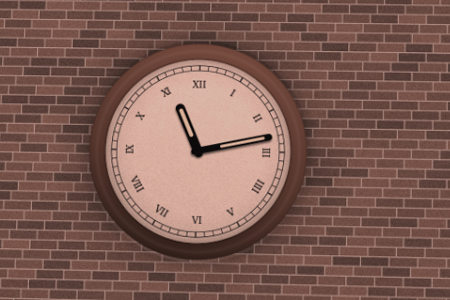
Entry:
11h13
